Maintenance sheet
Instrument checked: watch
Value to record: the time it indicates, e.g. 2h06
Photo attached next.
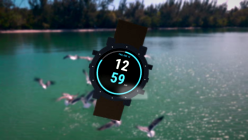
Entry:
12h59
